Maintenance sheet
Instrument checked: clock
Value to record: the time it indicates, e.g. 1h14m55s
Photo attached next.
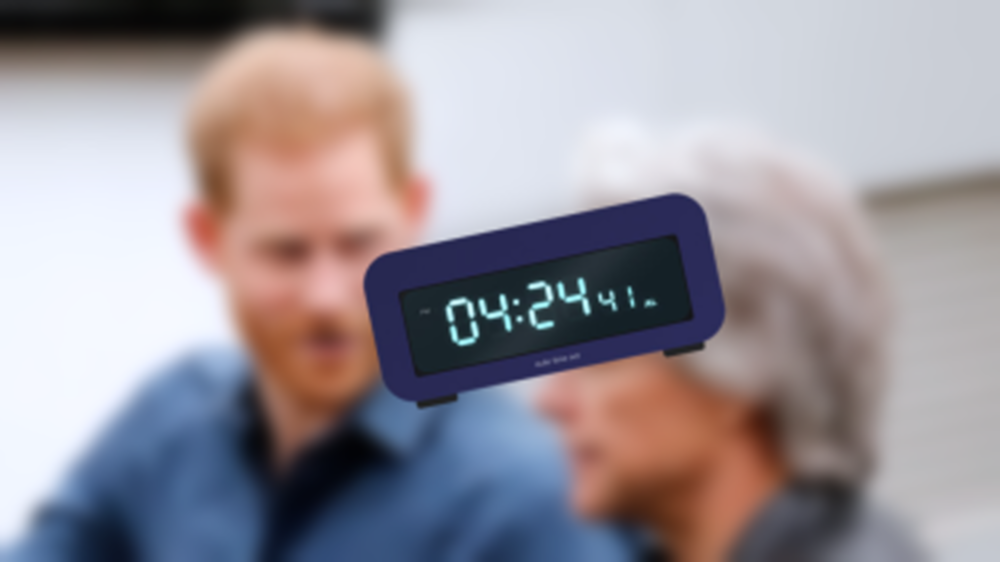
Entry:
4h24m41s
